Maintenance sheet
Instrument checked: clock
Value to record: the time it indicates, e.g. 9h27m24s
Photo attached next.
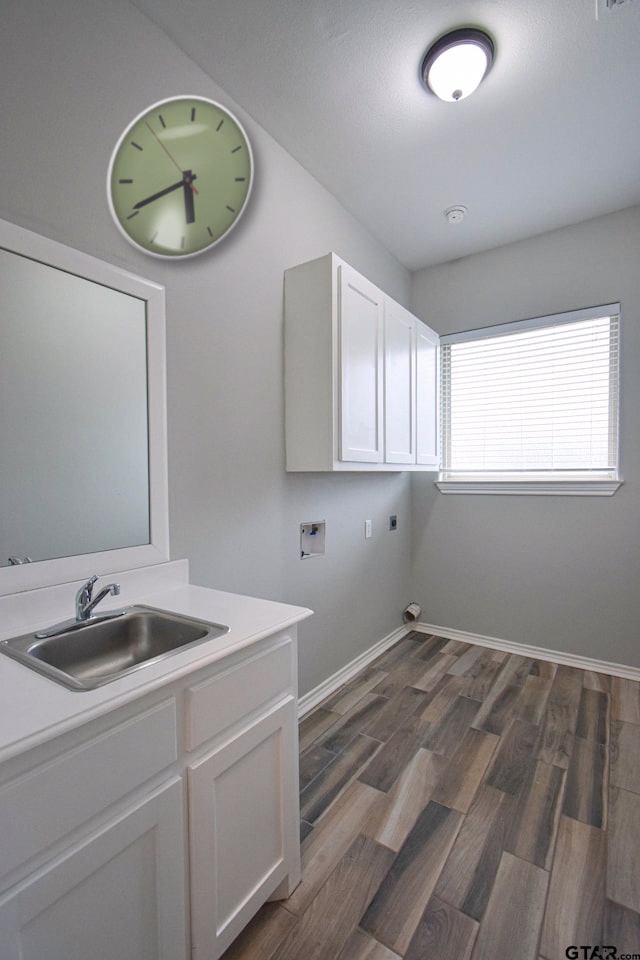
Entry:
5h40m53s
